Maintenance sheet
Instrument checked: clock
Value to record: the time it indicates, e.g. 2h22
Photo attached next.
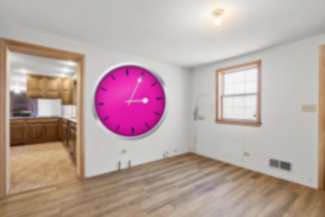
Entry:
3h05
